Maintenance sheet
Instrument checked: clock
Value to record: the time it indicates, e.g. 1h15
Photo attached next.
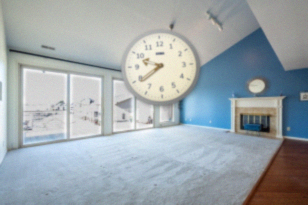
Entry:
9h39
